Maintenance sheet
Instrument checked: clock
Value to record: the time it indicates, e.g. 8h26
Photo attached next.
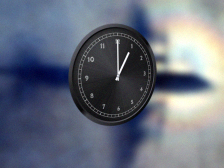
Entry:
1h00
